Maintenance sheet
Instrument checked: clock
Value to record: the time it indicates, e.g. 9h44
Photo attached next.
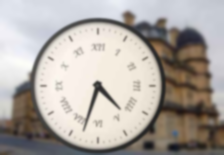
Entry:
4h33
